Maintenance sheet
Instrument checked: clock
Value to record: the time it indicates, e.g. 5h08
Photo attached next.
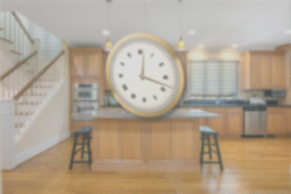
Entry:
12h18
